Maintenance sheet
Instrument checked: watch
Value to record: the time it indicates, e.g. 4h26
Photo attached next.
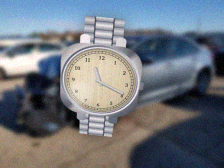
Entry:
11h19
